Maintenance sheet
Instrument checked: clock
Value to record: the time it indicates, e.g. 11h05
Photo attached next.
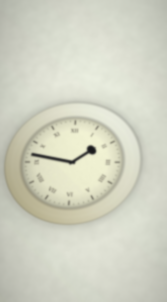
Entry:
1h47
